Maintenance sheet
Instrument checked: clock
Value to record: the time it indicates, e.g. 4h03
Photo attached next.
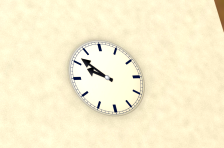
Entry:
9h52
